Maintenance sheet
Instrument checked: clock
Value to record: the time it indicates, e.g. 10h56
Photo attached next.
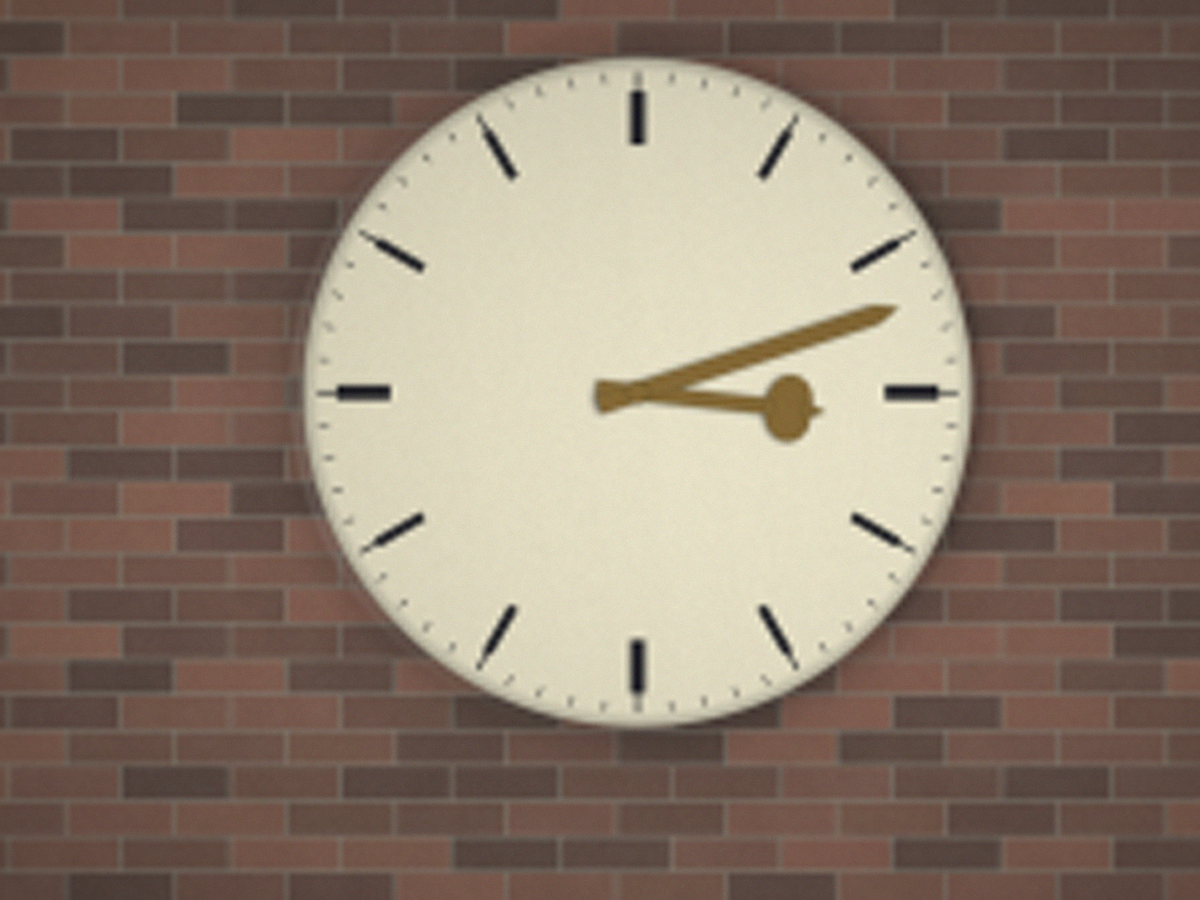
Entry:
3h12
